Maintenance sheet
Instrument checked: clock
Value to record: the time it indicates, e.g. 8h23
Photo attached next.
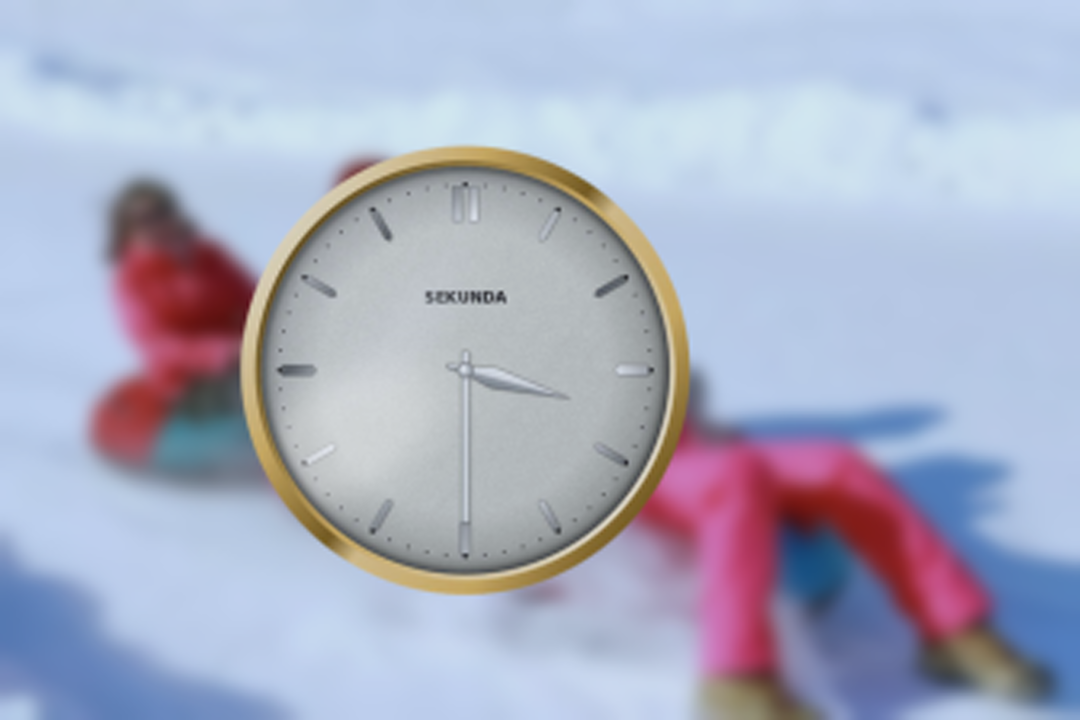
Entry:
3h30
